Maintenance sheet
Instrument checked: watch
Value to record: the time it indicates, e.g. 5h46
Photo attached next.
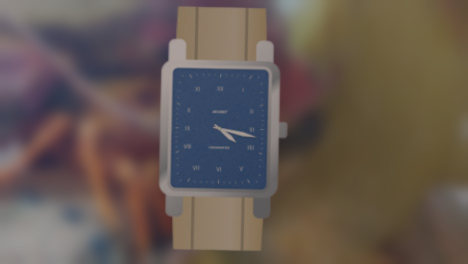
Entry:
4h17
